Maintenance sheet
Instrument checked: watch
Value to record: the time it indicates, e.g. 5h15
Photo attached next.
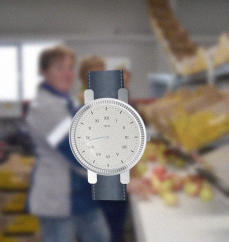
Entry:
8h43
